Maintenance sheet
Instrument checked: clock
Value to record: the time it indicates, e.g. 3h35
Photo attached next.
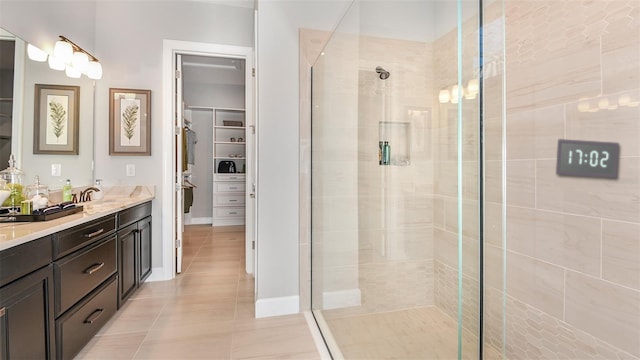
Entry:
17h02
